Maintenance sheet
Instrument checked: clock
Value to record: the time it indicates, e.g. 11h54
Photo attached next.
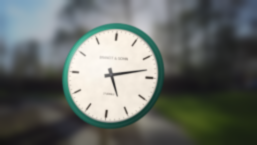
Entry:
5h13
